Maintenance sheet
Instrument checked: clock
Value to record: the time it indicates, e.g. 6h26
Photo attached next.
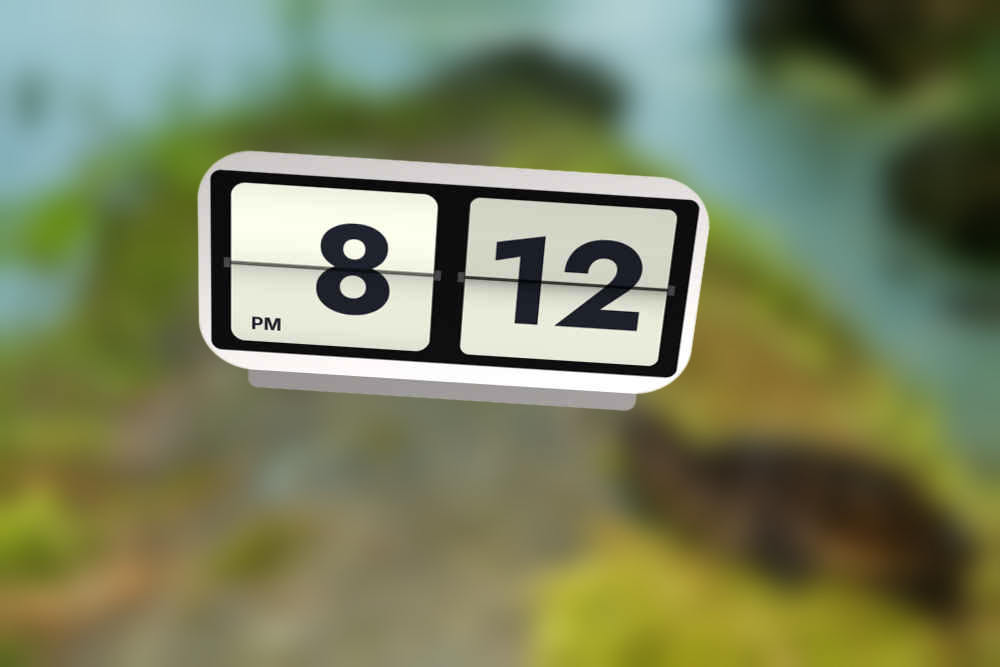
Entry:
8h12
